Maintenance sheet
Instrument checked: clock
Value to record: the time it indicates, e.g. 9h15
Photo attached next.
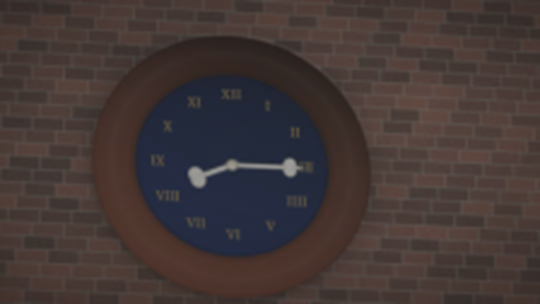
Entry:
8h15
